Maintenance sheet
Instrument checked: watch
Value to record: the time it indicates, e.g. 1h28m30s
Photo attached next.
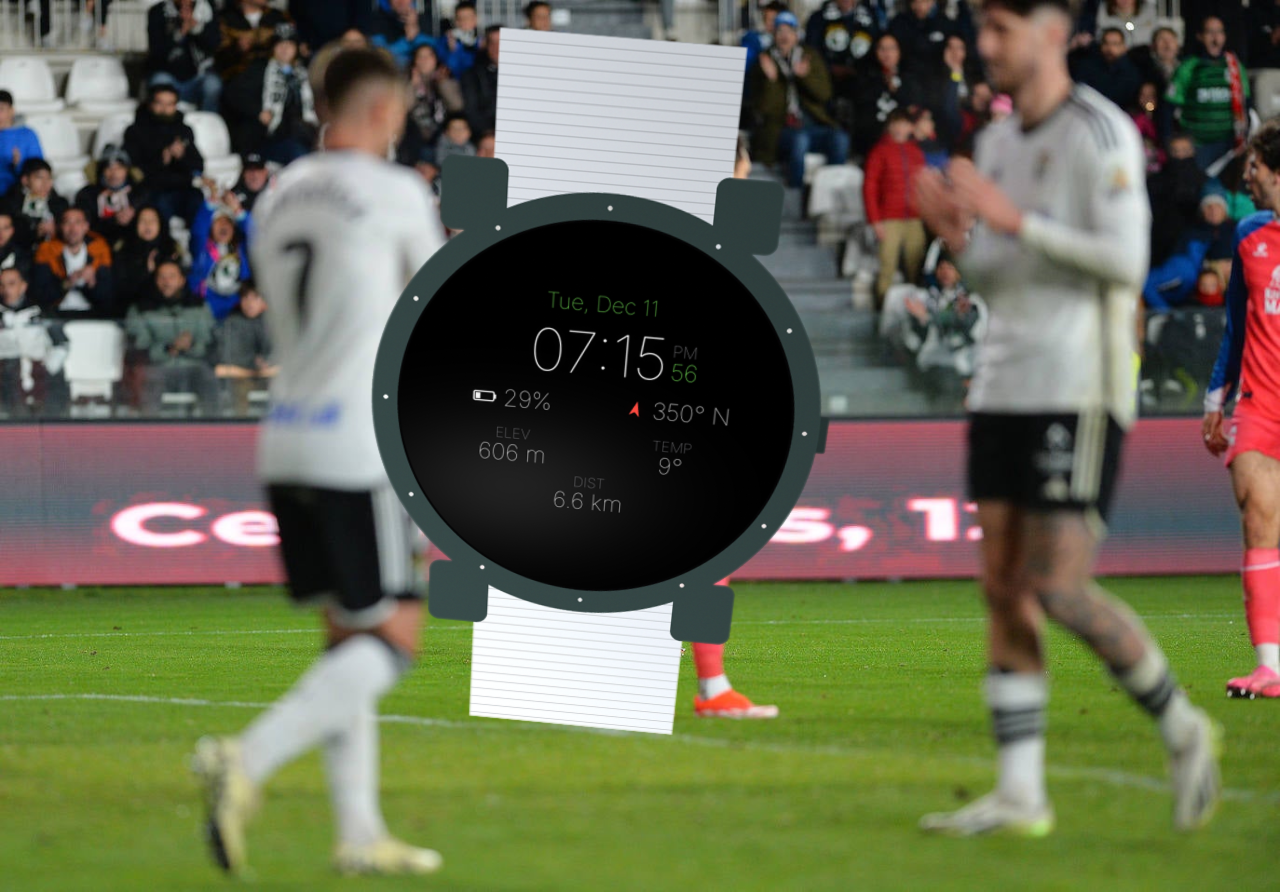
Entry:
7h15m56s
